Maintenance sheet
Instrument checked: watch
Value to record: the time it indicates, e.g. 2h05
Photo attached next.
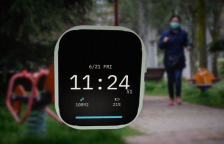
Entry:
11h24
